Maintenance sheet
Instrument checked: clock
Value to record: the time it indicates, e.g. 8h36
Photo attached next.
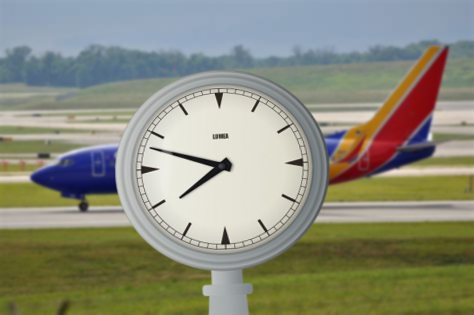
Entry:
7h48
